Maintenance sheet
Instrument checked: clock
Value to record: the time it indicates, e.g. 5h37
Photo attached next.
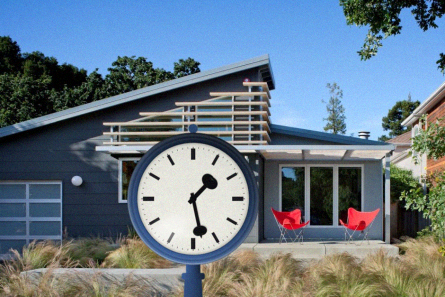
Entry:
1h28
